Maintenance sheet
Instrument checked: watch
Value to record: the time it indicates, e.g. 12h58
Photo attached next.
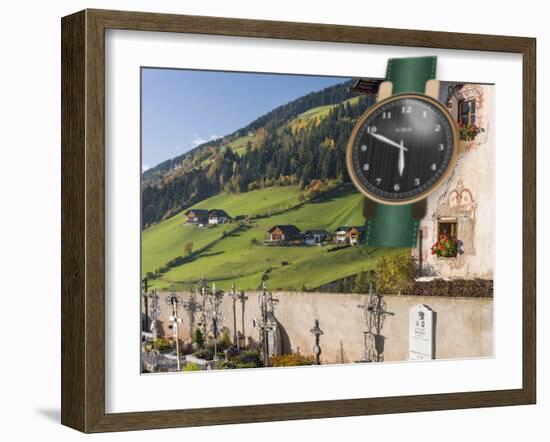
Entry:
5h49
